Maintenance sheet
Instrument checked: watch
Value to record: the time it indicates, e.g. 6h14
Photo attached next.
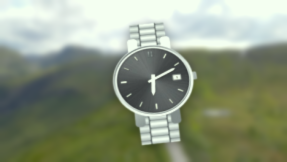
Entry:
6h11
